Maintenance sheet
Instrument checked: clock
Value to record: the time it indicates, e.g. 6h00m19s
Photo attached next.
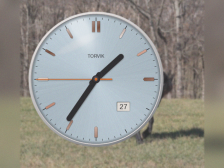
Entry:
1h35m45s
